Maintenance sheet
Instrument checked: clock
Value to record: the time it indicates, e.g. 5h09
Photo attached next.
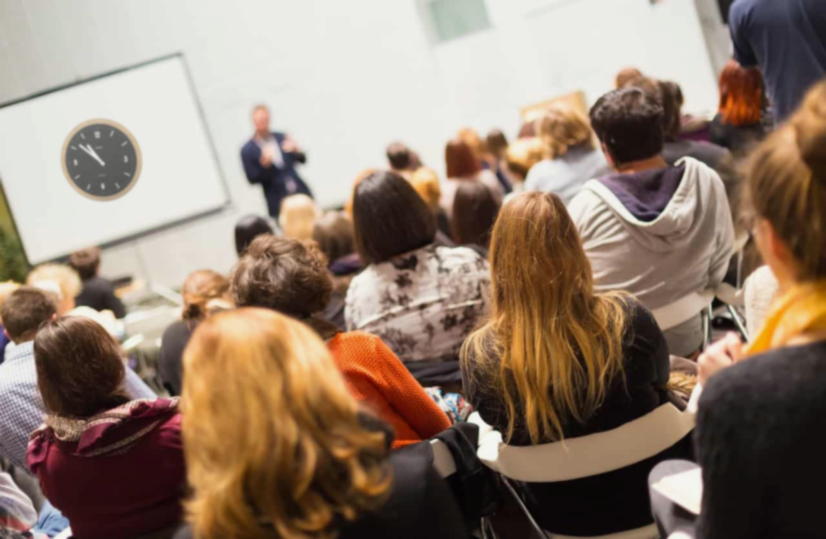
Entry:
10h52
